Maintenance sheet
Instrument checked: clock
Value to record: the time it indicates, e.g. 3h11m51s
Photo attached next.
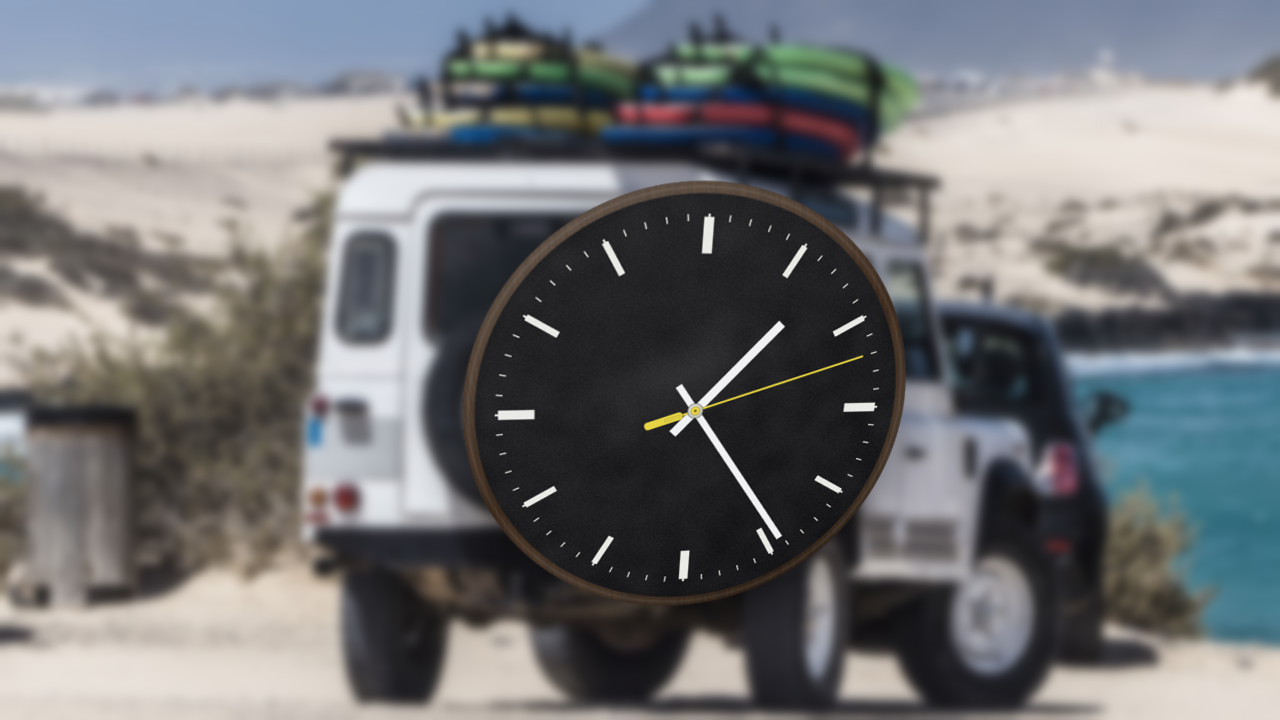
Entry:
1h24m12s
